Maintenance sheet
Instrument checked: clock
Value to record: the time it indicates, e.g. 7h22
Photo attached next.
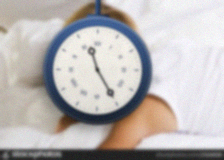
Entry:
11h25
